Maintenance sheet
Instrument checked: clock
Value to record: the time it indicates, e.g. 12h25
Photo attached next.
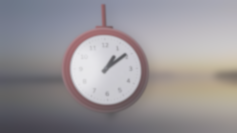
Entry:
1h09
